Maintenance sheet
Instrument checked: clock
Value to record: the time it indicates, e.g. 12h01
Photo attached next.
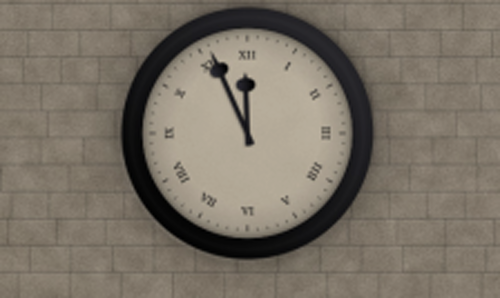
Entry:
11h56
